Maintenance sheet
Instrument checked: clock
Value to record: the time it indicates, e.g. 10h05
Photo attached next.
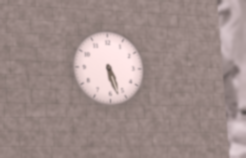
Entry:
5h27
